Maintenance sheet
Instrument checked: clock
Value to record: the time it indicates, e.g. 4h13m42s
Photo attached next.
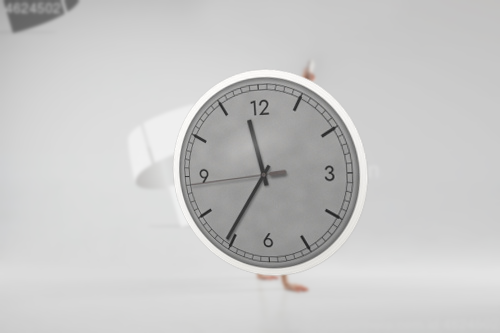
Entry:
11h35m44s
